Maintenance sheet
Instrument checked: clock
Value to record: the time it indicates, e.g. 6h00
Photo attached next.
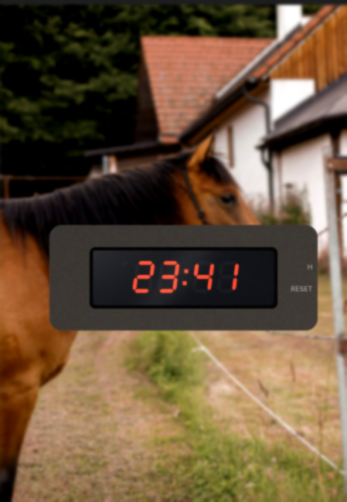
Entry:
23h41
